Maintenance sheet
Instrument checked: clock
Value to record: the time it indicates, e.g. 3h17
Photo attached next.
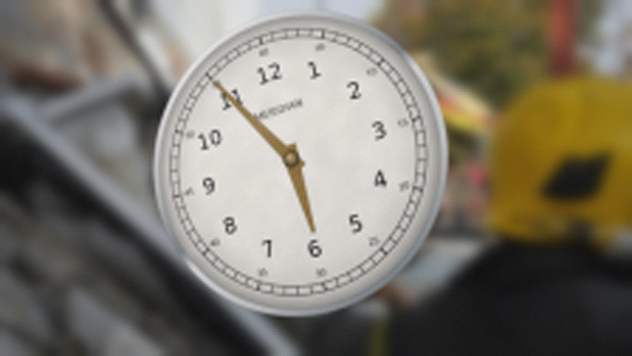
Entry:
5h55
